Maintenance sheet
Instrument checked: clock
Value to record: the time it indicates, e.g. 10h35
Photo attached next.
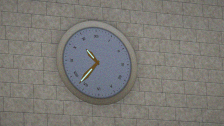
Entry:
10h37
